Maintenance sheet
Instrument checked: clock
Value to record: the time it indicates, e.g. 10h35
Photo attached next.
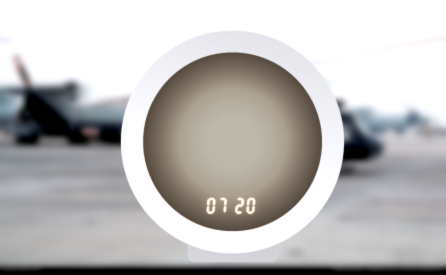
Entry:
7h20
